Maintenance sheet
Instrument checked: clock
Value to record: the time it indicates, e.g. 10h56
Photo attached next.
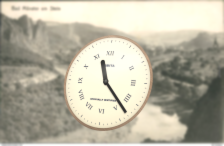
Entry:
11h23
